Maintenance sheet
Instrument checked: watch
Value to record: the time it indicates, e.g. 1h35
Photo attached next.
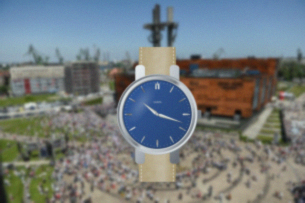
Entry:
10h18
